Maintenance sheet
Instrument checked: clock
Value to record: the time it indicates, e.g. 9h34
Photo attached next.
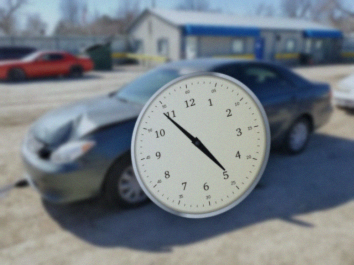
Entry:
4h54
